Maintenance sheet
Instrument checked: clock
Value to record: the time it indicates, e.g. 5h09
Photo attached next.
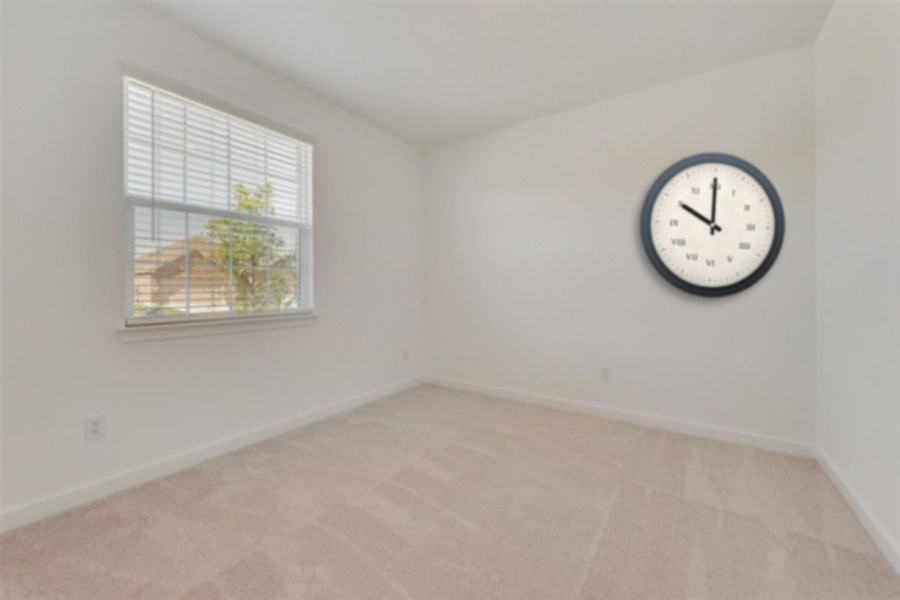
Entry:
10h00
